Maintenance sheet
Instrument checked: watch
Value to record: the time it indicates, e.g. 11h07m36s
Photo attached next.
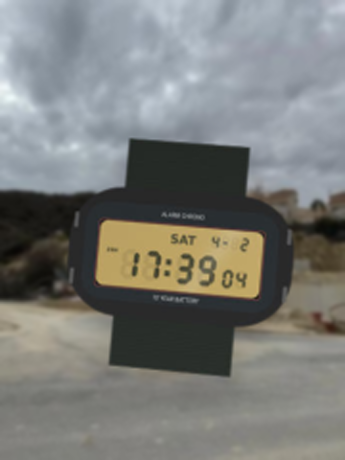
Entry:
17h39m04s
